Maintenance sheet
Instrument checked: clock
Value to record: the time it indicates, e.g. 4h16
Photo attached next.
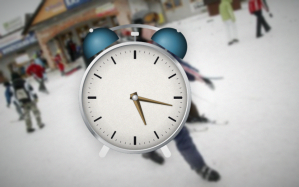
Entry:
5h17
